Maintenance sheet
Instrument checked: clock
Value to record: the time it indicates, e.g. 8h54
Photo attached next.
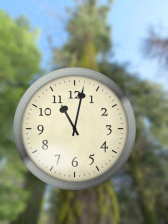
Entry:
11h02
